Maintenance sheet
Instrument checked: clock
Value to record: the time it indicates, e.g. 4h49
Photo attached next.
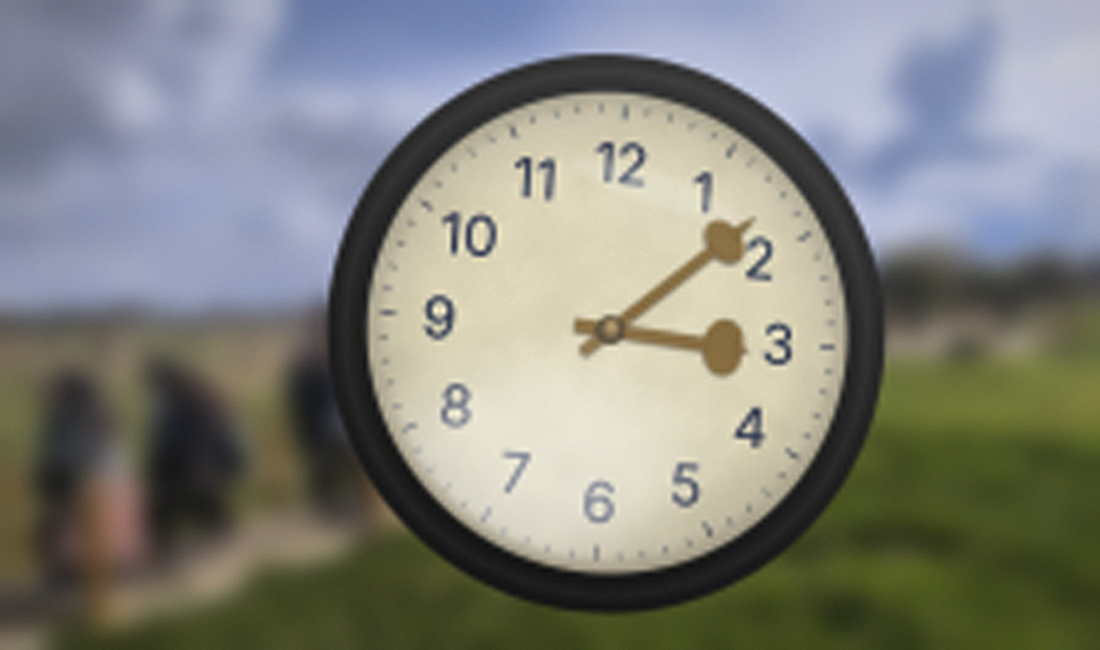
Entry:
3h08
